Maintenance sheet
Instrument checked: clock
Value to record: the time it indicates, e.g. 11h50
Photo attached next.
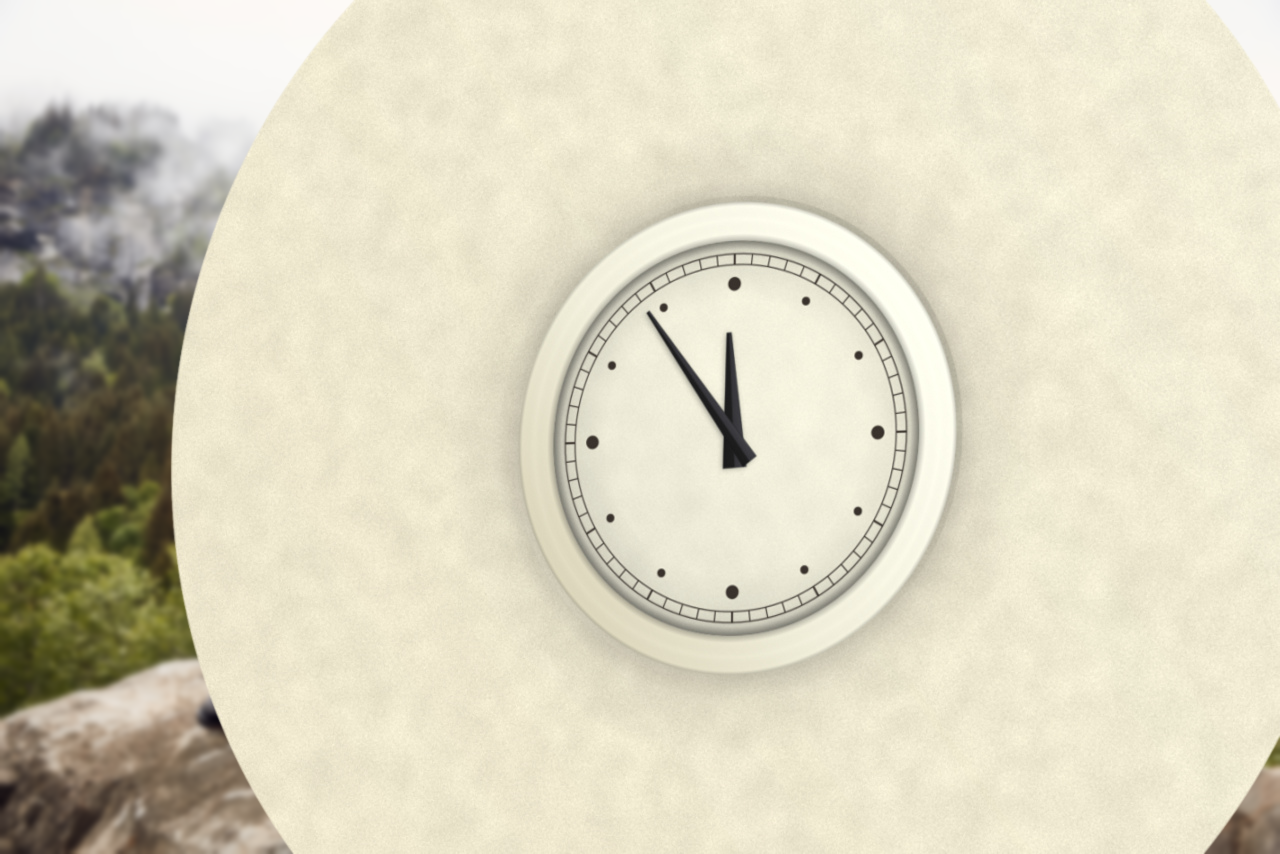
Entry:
11h54
